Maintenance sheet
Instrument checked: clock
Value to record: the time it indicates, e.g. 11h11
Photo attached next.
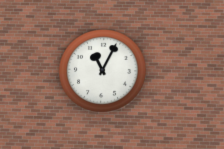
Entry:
11h04
